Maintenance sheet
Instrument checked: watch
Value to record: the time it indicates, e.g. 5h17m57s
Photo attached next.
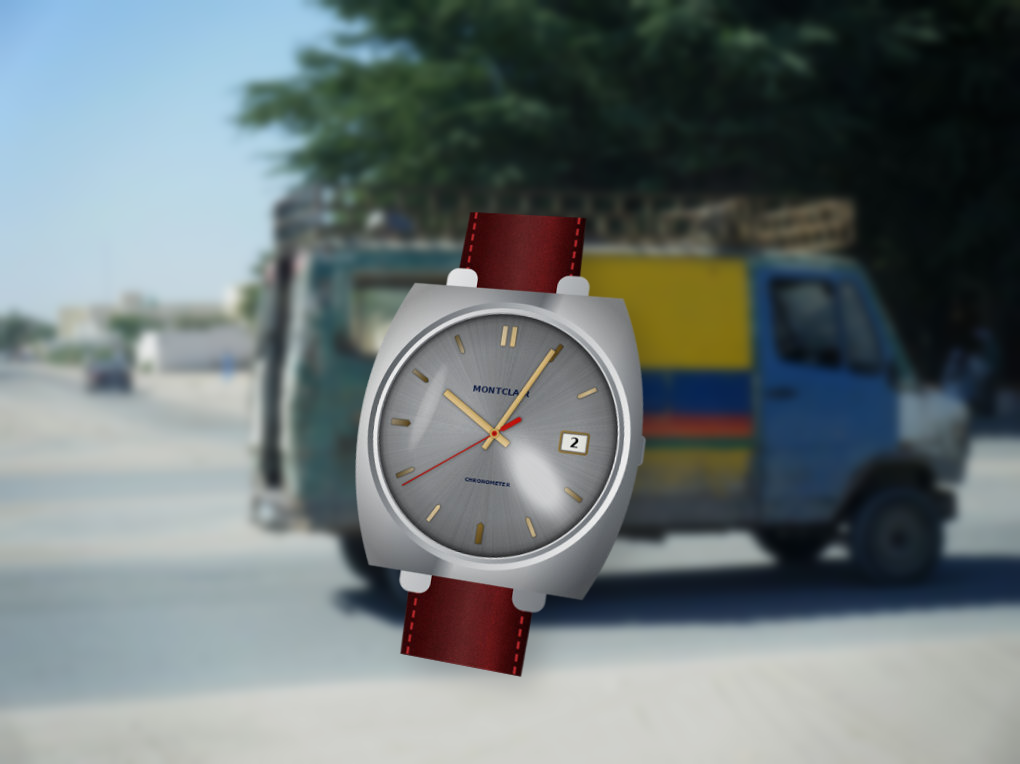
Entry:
10h04m39s
